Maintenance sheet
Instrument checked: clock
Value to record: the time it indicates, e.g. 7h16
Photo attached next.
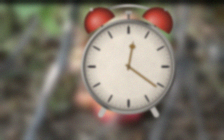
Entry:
12h21
